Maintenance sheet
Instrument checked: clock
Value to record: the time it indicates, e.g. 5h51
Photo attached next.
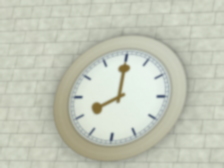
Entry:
8h00
